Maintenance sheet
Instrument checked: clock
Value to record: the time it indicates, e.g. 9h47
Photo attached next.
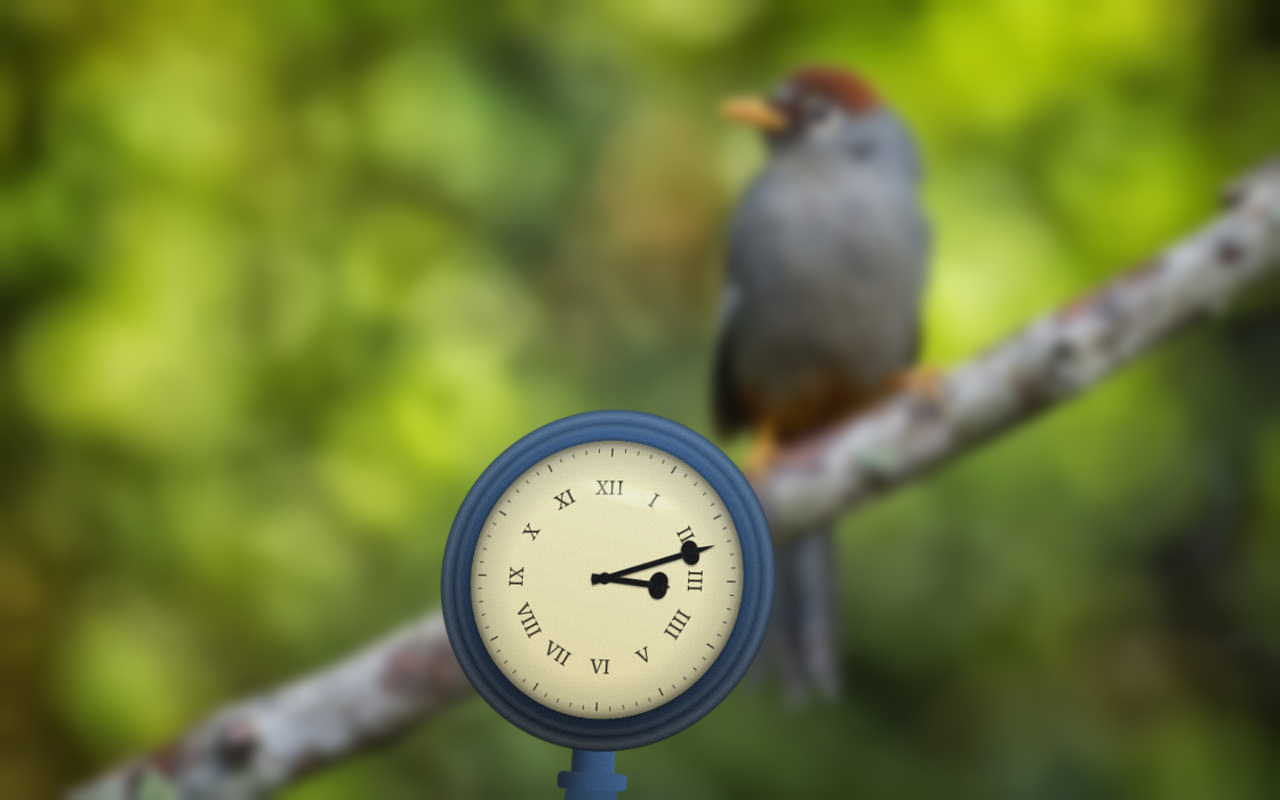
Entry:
3h12
